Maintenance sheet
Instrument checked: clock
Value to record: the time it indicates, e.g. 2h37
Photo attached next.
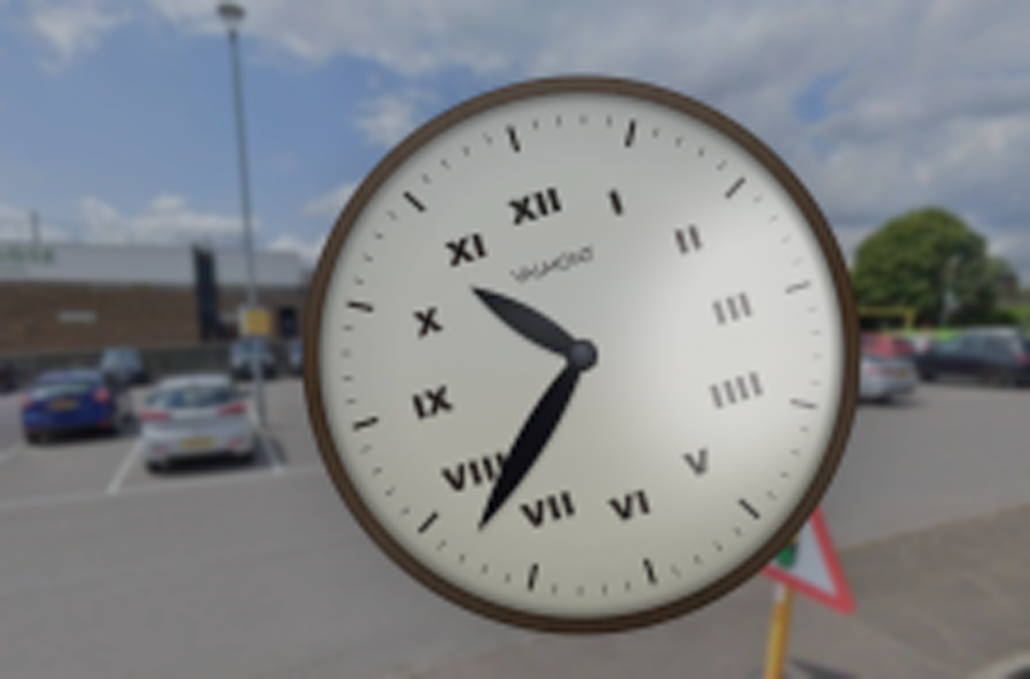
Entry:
10h38
